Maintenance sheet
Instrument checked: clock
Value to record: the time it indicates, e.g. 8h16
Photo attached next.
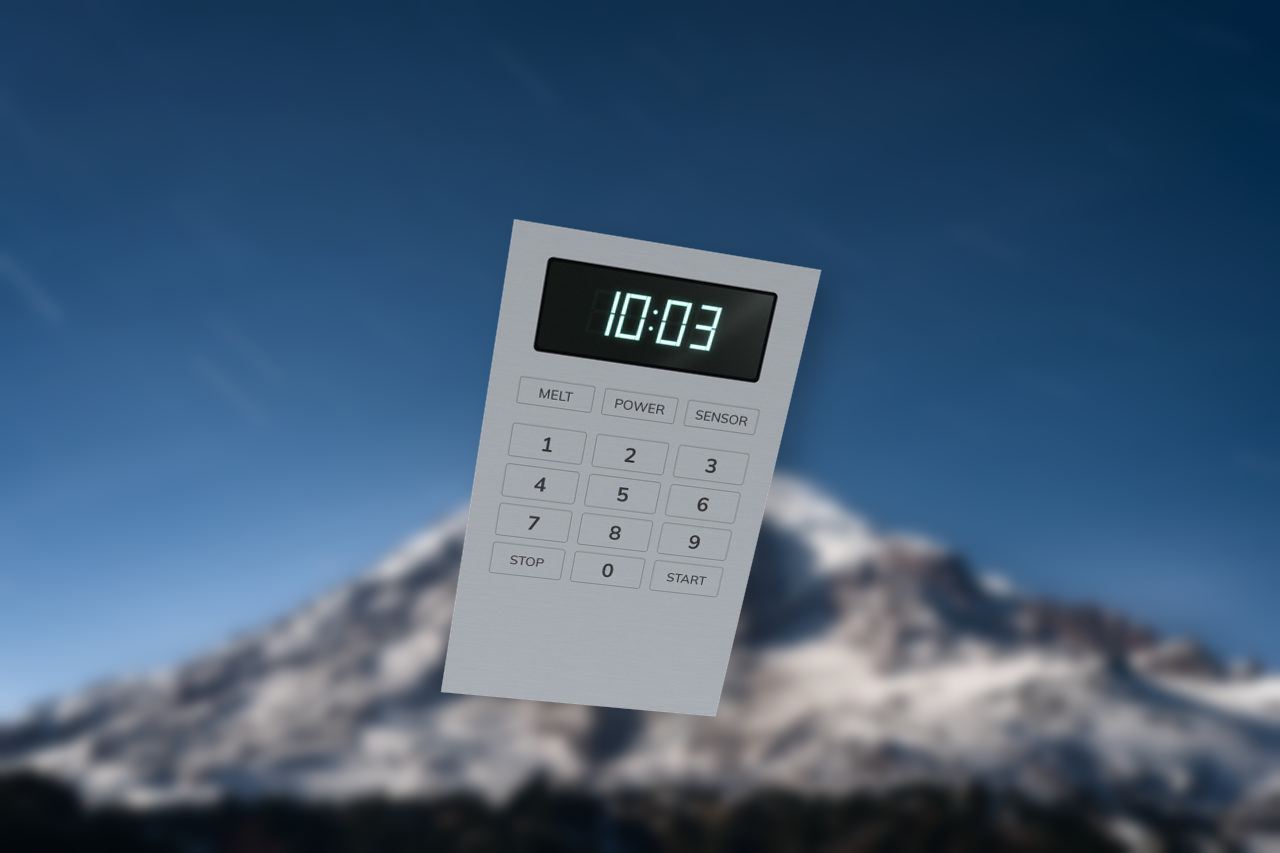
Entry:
10h03
